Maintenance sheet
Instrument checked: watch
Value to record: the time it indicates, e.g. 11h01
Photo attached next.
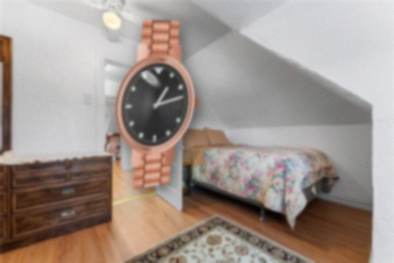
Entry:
1h13
